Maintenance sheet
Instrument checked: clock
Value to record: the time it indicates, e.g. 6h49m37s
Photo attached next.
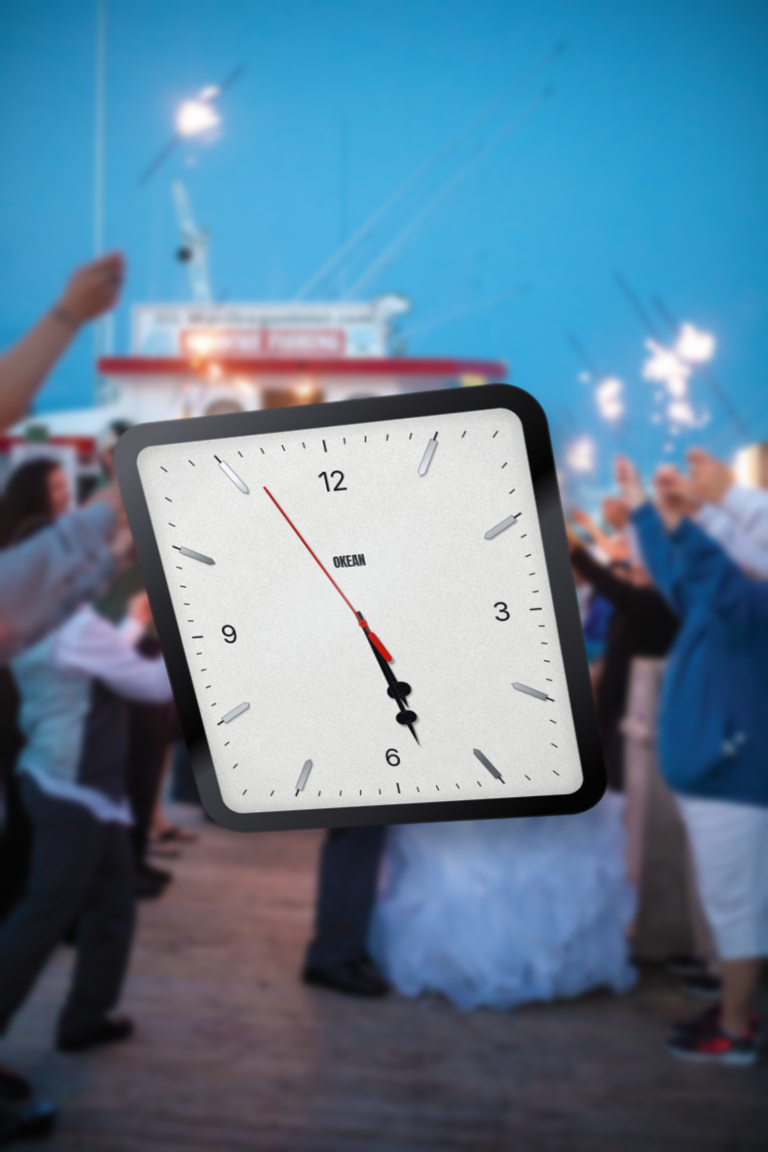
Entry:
5h27m56s
